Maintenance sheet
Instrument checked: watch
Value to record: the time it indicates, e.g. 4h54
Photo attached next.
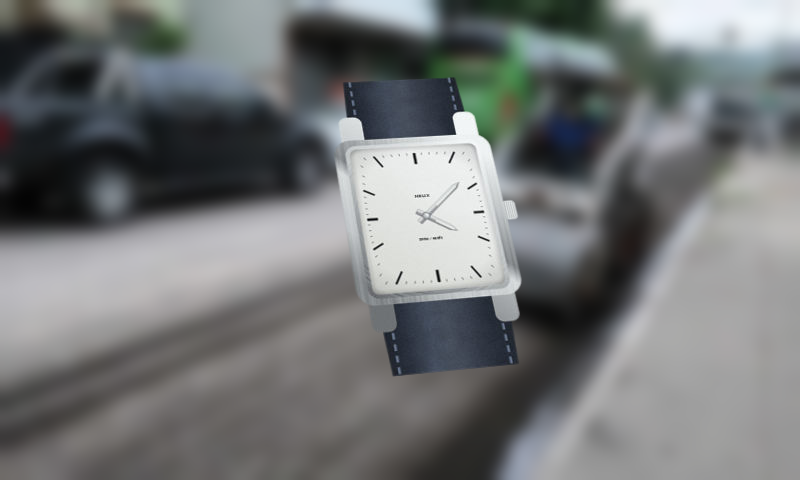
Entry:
4h08
